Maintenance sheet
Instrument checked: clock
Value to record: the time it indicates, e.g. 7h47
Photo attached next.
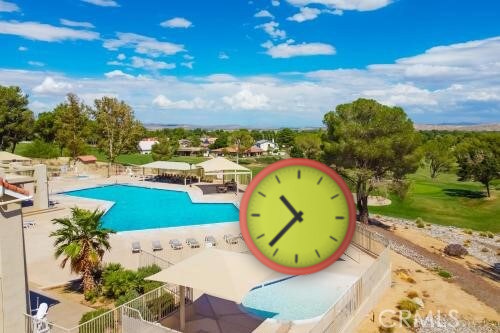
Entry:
10h37
